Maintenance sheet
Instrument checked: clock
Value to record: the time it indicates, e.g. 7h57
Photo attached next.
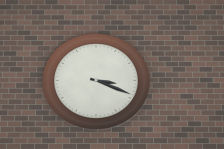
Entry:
3h19
